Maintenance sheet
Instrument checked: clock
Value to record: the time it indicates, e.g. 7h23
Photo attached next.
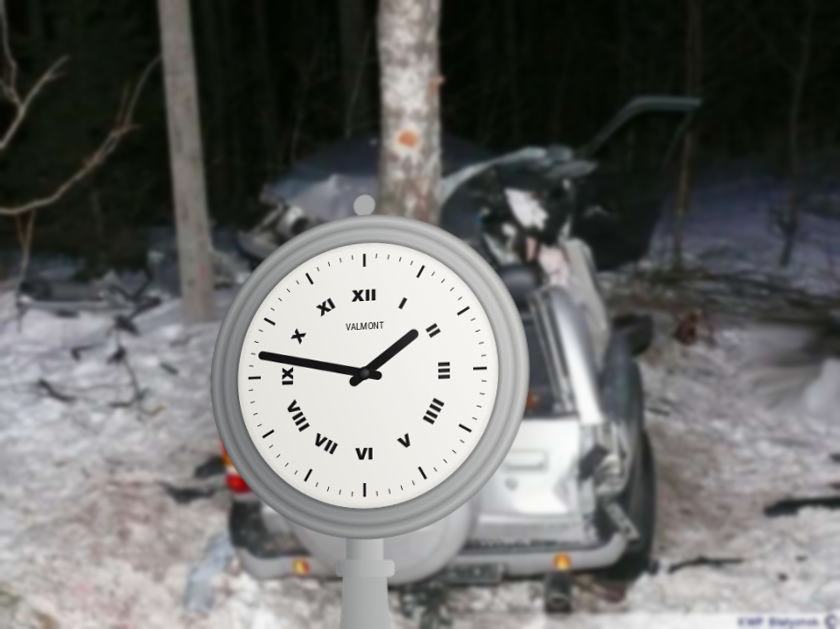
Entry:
1h47
